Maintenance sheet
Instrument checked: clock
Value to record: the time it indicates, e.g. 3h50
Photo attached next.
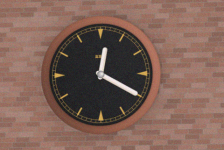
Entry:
12h20
